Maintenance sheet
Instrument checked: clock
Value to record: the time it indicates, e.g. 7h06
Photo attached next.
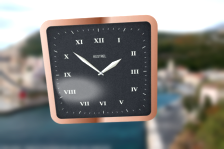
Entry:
1h52
